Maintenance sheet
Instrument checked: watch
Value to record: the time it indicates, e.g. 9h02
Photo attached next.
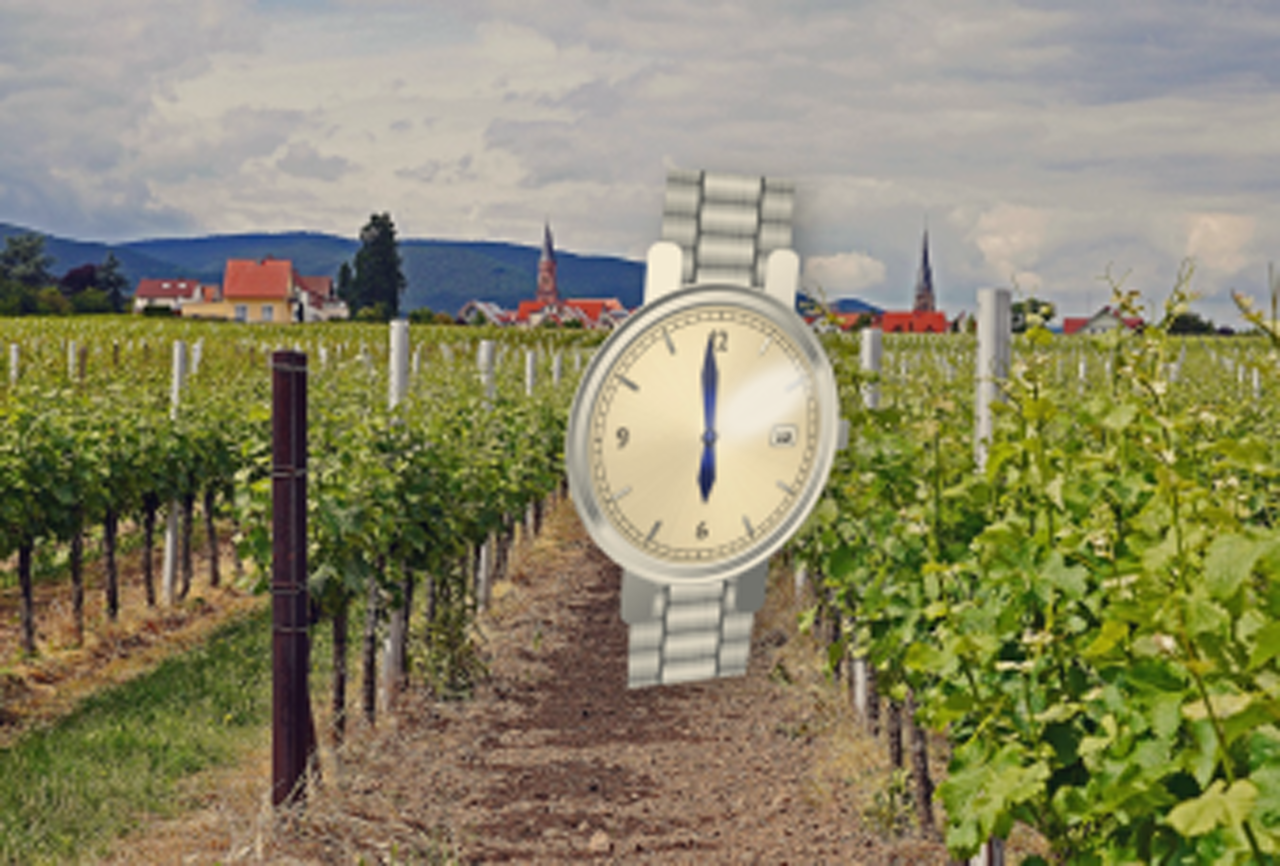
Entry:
5h59
